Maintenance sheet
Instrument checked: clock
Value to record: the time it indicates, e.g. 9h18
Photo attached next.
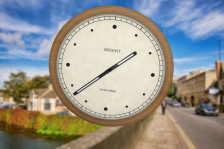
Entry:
1h38
